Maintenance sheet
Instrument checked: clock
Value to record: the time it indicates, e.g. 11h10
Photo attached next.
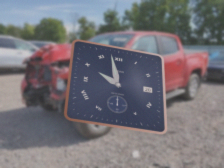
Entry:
9h58
